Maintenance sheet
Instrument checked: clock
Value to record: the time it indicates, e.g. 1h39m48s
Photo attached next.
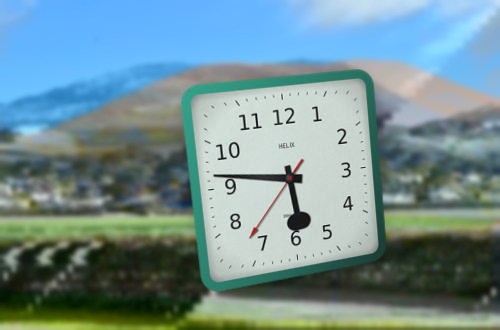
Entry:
5h46m37s
